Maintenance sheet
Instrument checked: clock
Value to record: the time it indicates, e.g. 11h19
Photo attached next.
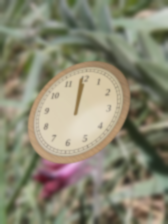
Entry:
11h59
